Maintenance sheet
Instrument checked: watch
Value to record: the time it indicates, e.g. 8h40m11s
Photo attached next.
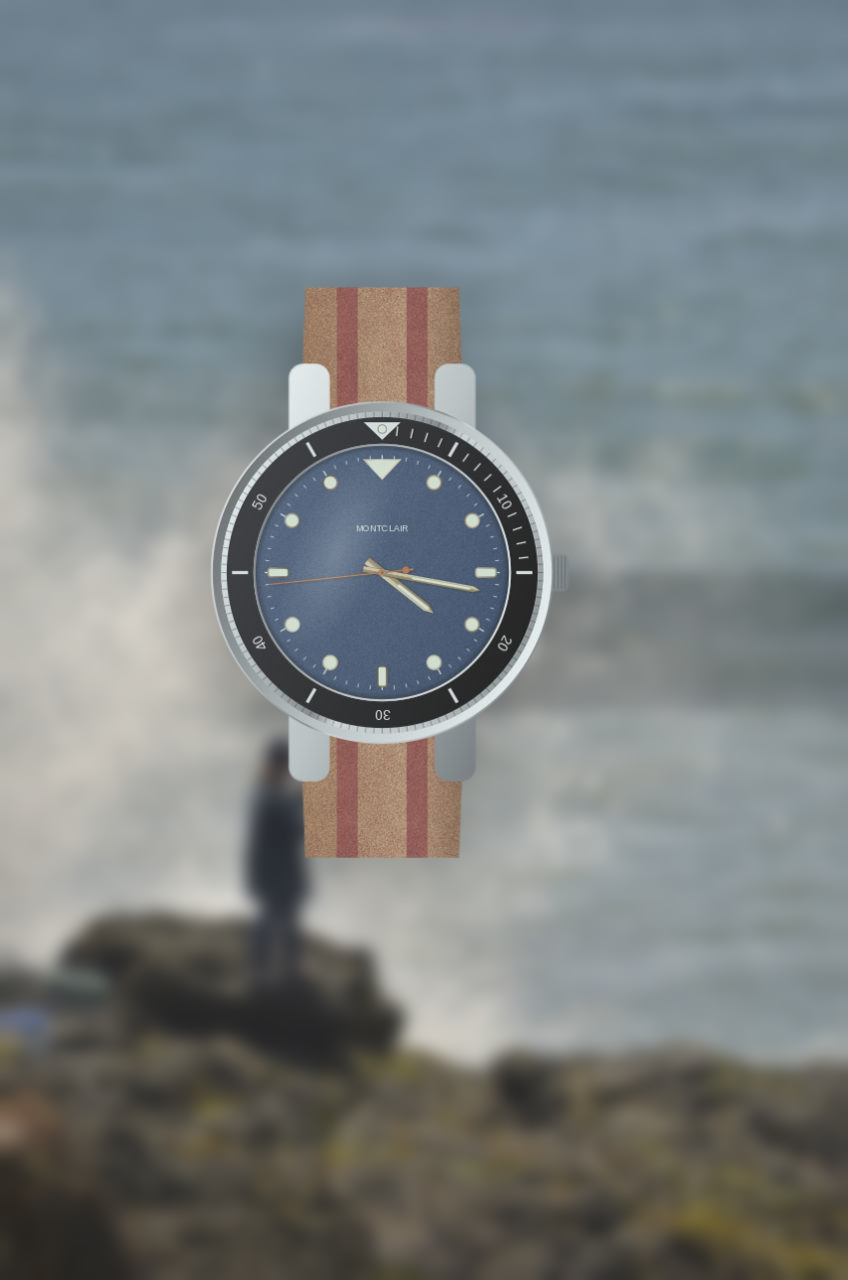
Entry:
4h16m44s
